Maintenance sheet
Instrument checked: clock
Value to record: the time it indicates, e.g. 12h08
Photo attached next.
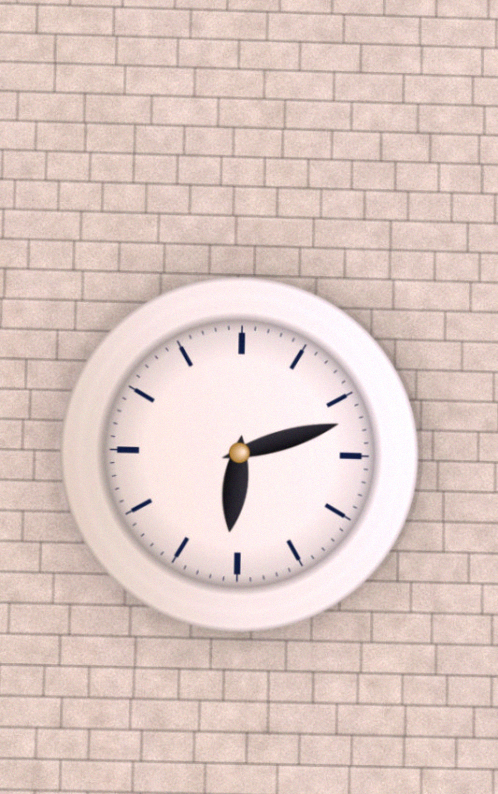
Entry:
6h12
